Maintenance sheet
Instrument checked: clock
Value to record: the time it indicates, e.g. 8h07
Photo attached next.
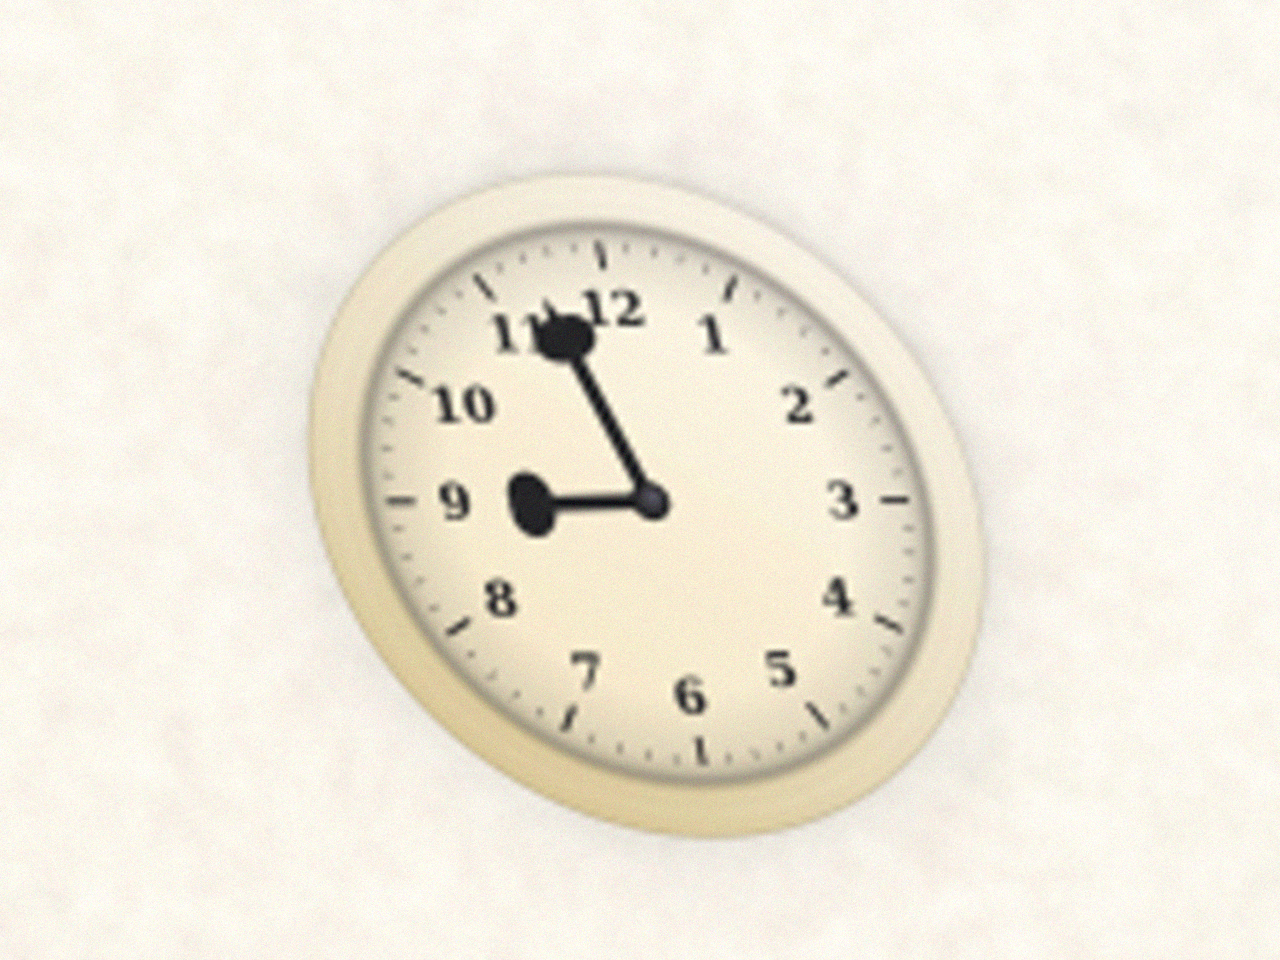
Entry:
8h57
